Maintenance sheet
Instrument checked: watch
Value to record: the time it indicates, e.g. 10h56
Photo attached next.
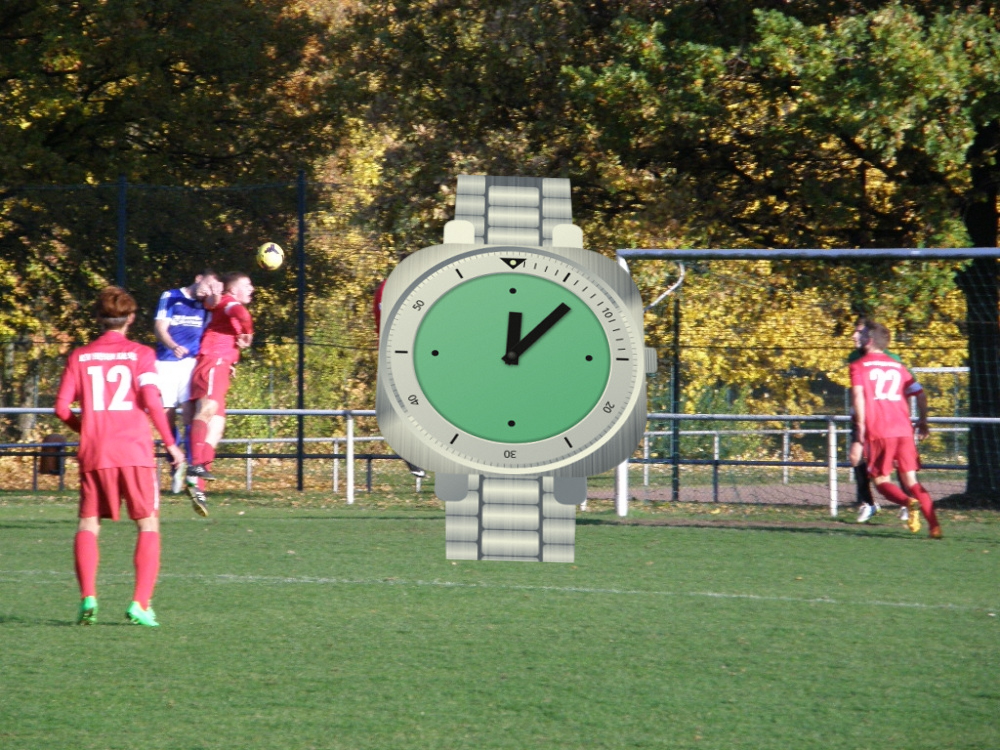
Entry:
12h07
